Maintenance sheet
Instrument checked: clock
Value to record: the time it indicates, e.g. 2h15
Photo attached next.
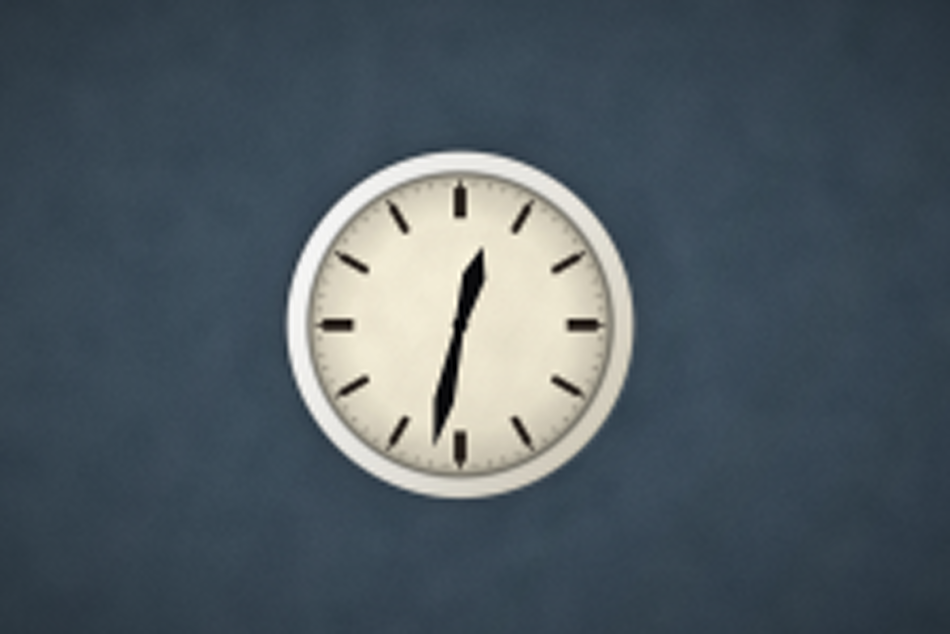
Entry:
12h32
